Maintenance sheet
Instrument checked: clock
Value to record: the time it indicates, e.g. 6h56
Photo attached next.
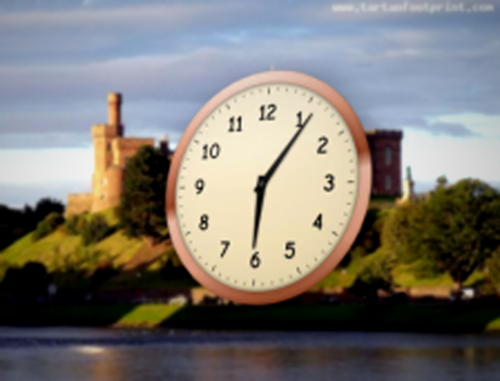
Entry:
6h06
